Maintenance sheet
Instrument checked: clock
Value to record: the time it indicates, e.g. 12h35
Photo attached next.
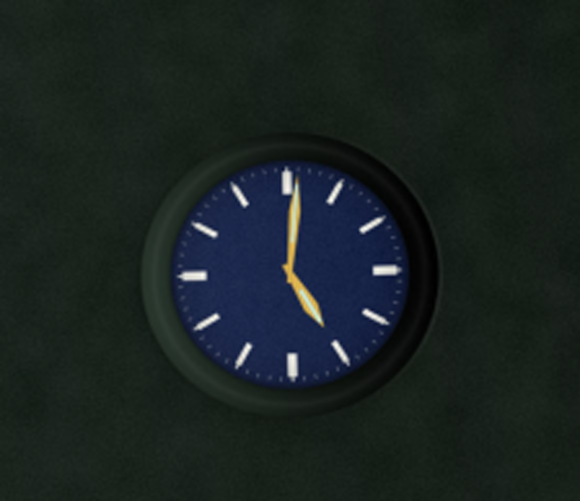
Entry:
5h01
